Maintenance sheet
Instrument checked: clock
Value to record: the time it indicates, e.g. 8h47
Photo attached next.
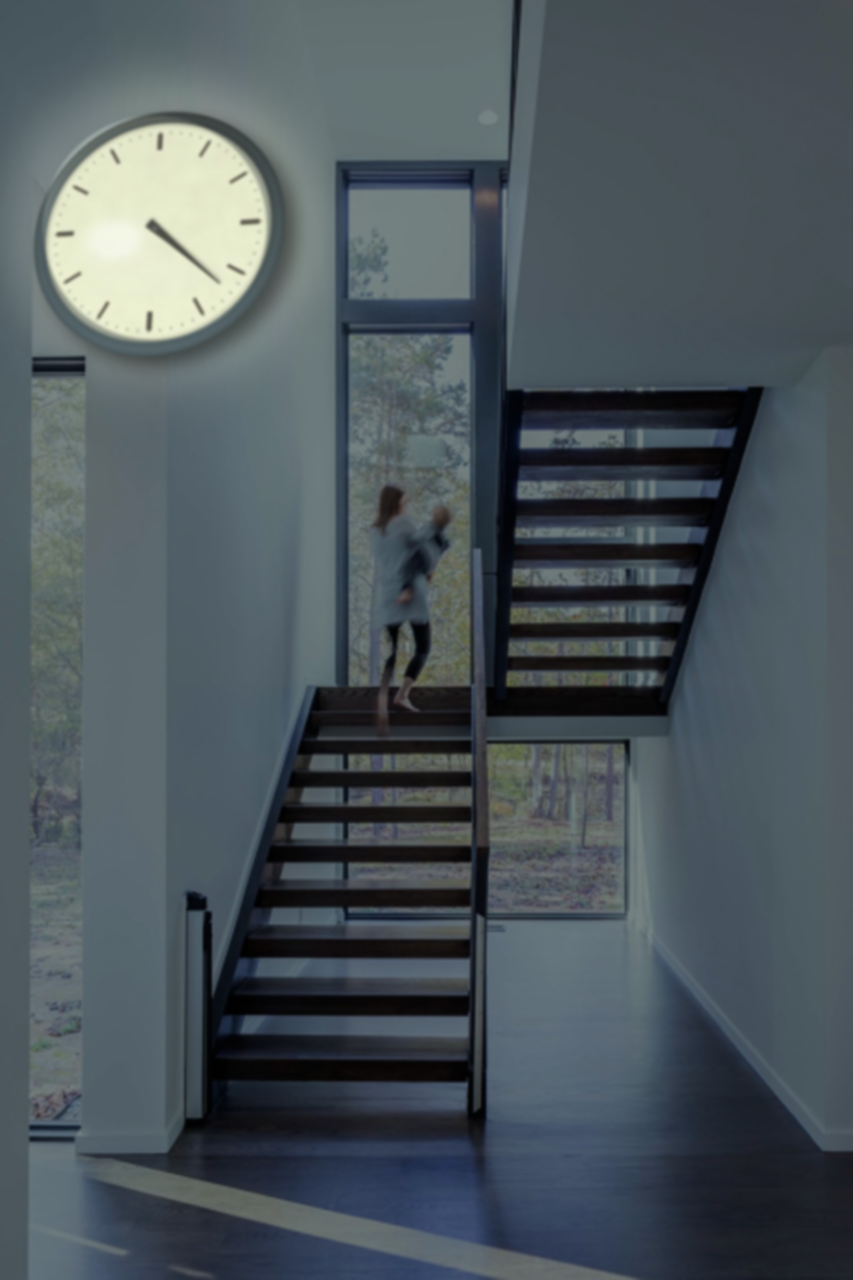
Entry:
4h22
